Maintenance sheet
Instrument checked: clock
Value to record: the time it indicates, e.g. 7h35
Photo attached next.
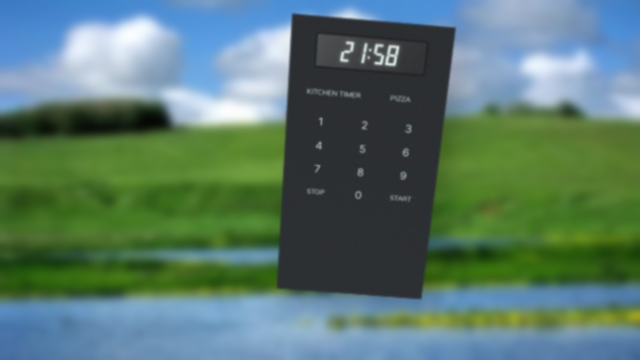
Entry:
21h58
